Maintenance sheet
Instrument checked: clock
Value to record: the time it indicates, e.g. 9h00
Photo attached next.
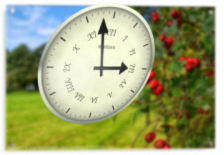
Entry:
2h58
